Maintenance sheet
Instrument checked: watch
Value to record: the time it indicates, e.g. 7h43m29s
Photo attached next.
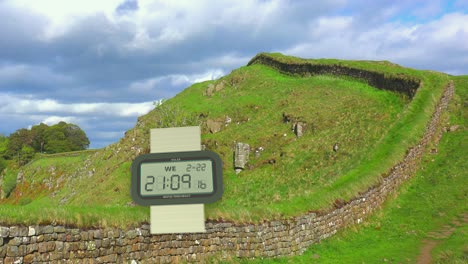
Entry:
21h09m16s
